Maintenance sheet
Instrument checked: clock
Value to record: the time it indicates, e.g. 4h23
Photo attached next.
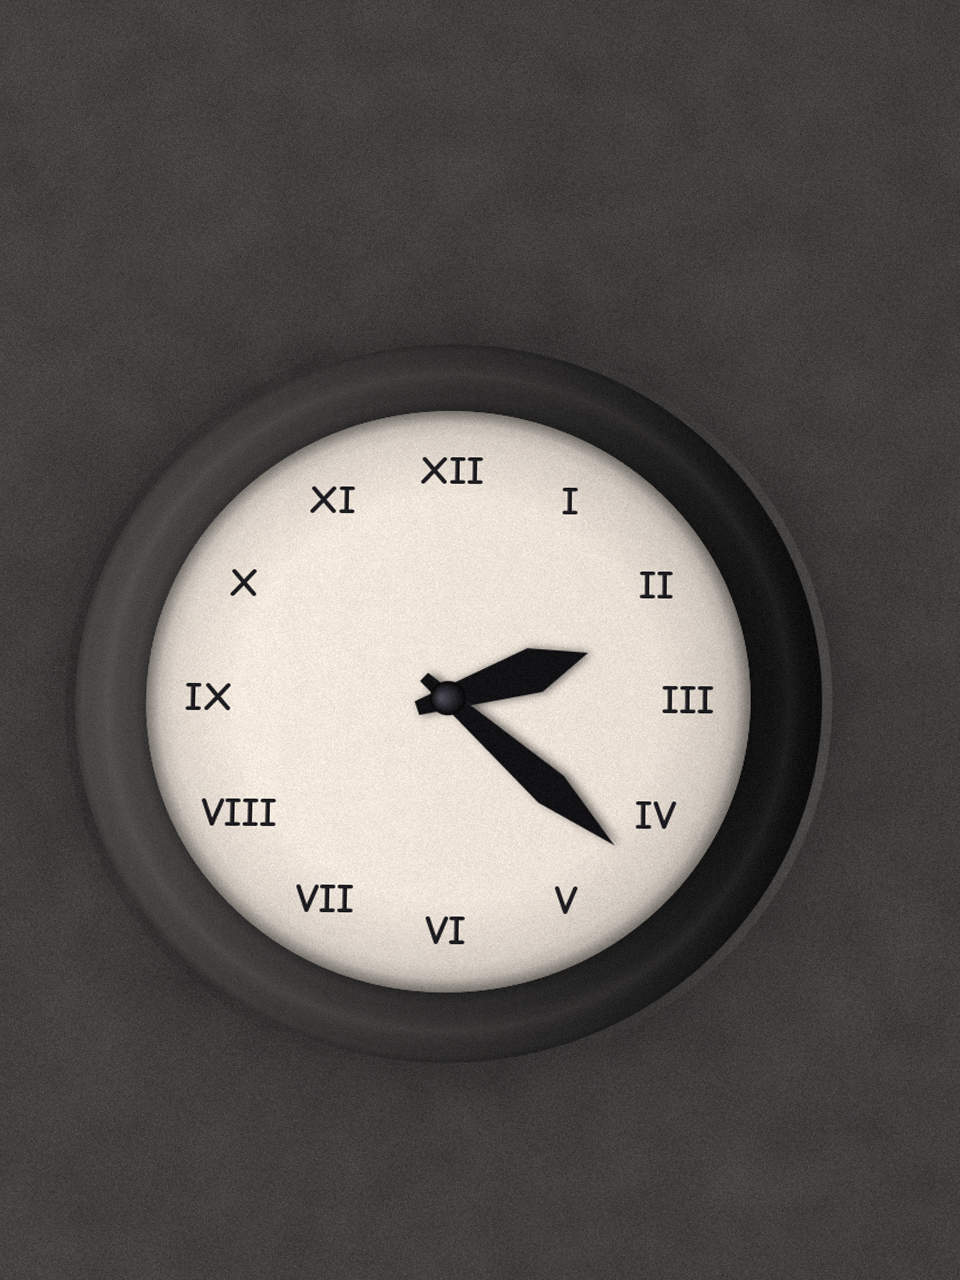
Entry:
2h22
